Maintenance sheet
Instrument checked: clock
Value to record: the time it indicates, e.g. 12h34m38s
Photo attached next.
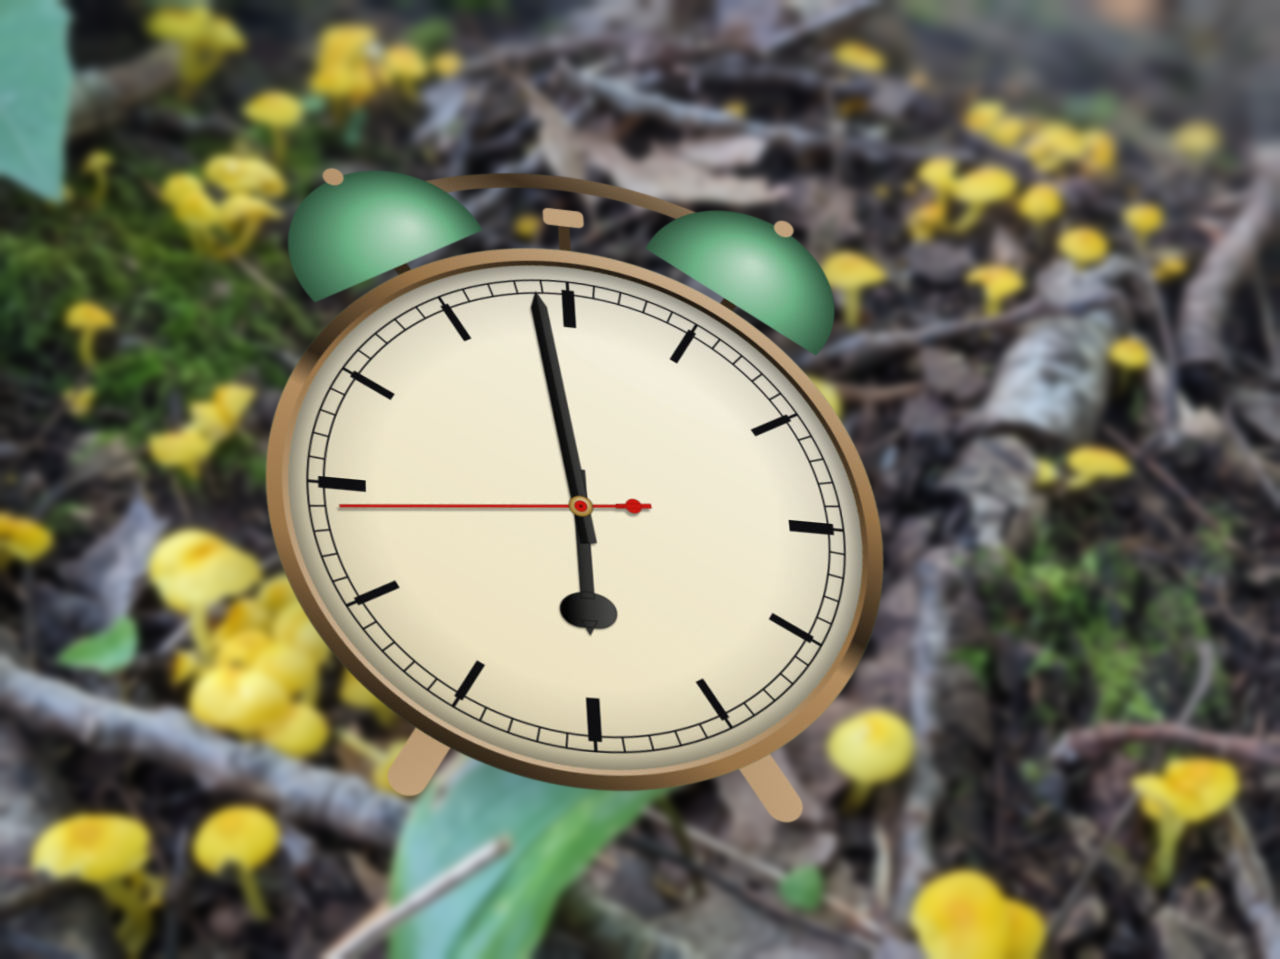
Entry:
5h58m44s
